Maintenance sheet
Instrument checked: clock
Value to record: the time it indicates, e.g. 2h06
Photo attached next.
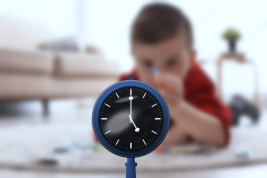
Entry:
5h00
